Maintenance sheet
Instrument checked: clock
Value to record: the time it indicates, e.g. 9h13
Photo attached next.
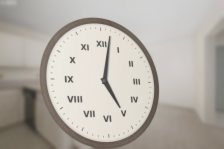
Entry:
5h02
